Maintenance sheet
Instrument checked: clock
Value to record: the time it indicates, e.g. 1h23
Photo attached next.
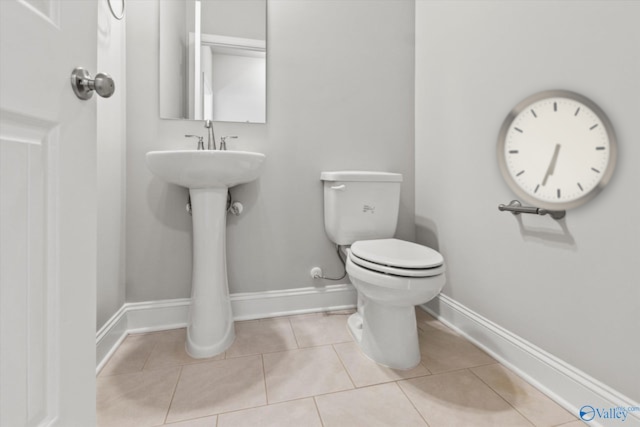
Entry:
6h34
